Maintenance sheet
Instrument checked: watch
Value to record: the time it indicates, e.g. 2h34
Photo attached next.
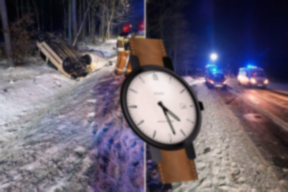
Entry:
4h28
